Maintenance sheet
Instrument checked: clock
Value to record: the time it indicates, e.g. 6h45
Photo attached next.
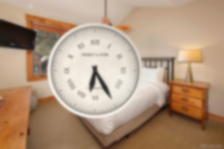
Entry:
6h25
